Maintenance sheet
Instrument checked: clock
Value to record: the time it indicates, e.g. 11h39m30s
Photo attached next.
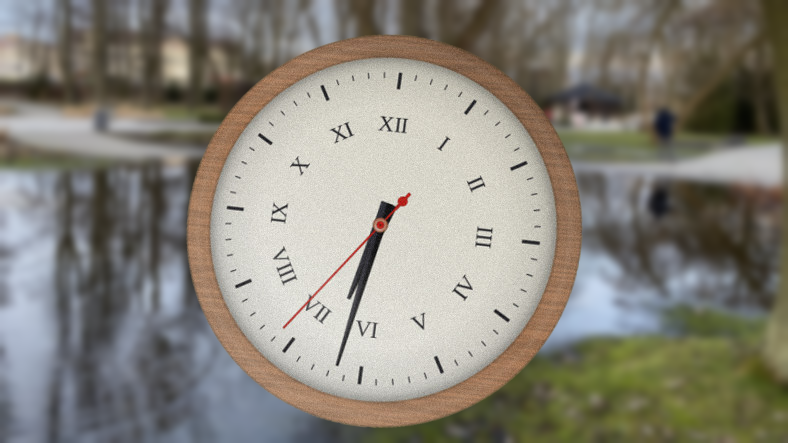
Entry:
6h31m36s
